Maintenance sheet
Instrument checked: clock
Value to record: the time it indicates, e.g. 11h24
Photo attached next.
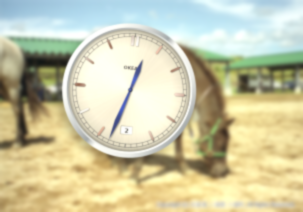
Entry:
12h33
